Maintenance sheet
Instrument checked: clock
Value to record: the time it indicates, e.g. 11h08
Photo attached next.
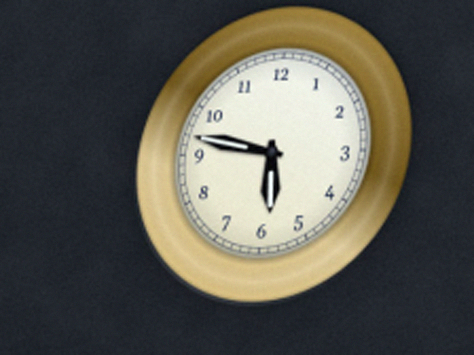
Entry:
5h47
